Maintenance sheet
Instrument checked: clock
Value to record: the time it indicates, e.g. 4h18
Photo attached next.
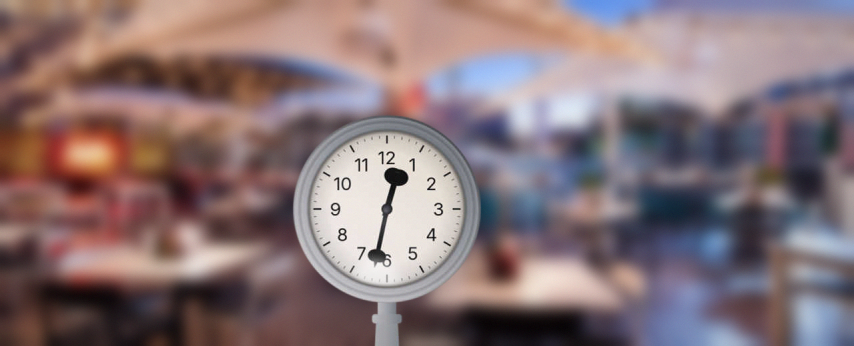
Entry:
12h32
